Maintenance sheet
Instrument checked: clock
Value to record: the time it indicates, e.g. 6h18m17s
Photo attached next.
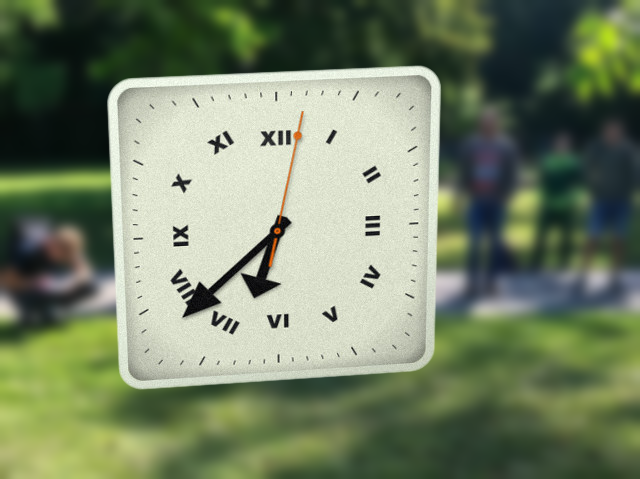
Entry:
6h38m02s
